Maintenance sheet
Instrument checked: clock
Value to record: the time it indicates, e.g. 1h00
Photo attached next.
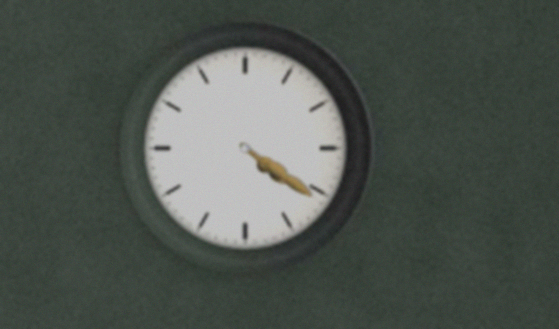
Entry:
4h21
